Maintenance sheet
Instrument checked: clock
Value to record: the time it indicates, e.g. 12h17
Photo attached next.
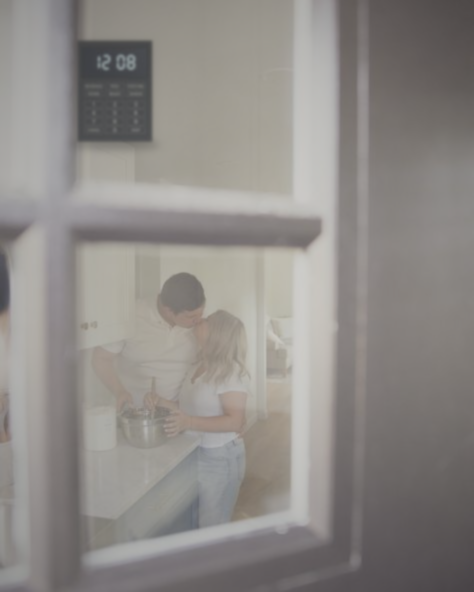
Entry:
12h08
